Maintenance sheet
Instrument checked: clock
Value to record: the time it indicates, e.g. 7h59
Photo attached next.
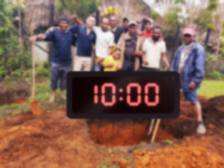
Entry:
10h00
